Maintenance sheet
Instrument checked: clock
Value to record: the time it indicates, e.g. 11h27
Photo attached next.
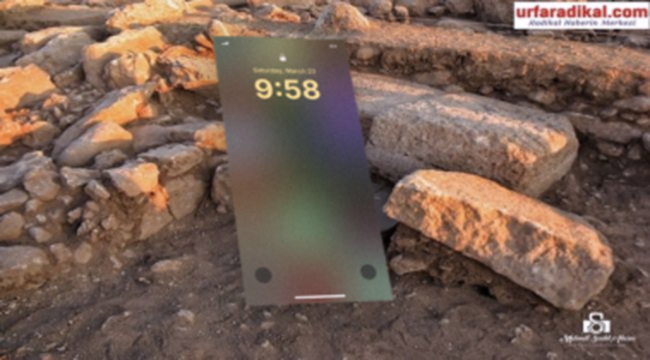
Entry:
9h58
